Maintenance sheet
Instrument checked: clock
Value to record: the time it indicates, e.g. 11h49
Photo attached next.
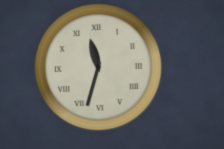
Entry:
11h33
